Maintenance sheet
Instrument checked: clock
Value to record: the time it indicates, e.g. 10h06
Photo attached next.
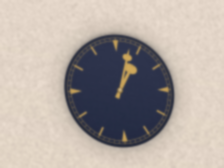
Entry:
1h03
